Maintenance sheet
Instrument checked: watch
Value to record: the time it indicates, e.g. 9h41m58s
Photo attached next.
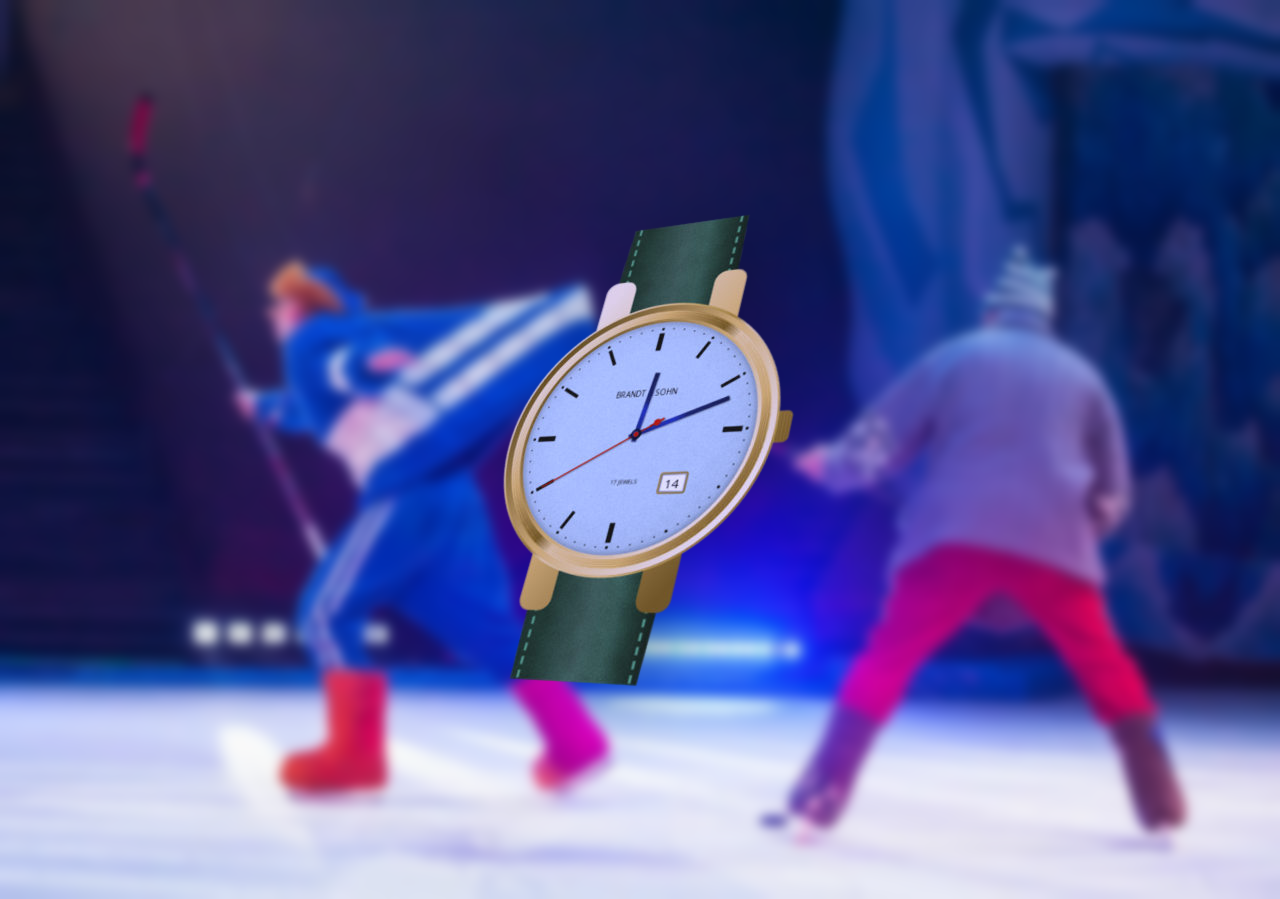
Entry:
12h11m40s
